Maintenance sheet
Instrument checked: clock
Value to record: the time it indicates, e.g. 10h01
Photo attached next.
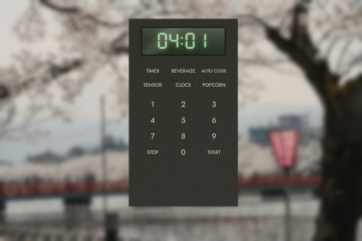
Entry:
4h01
